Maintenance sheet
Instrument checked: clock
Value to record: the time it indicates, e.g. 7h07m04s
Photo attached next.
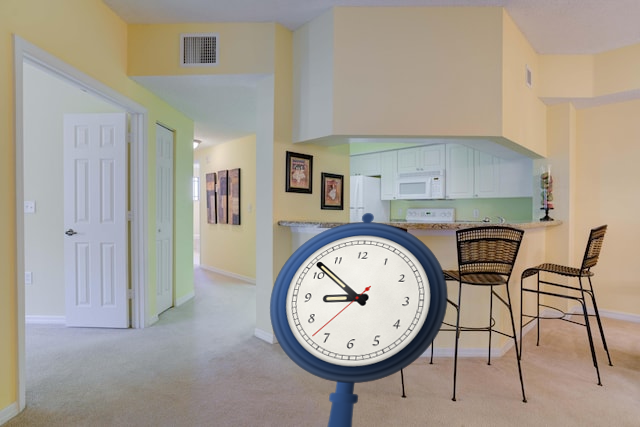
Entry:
8h51m37s
